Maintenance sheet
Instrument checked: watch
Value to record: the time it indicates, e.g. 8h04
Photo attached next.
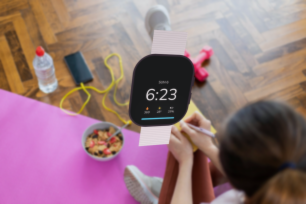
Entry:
6h23
